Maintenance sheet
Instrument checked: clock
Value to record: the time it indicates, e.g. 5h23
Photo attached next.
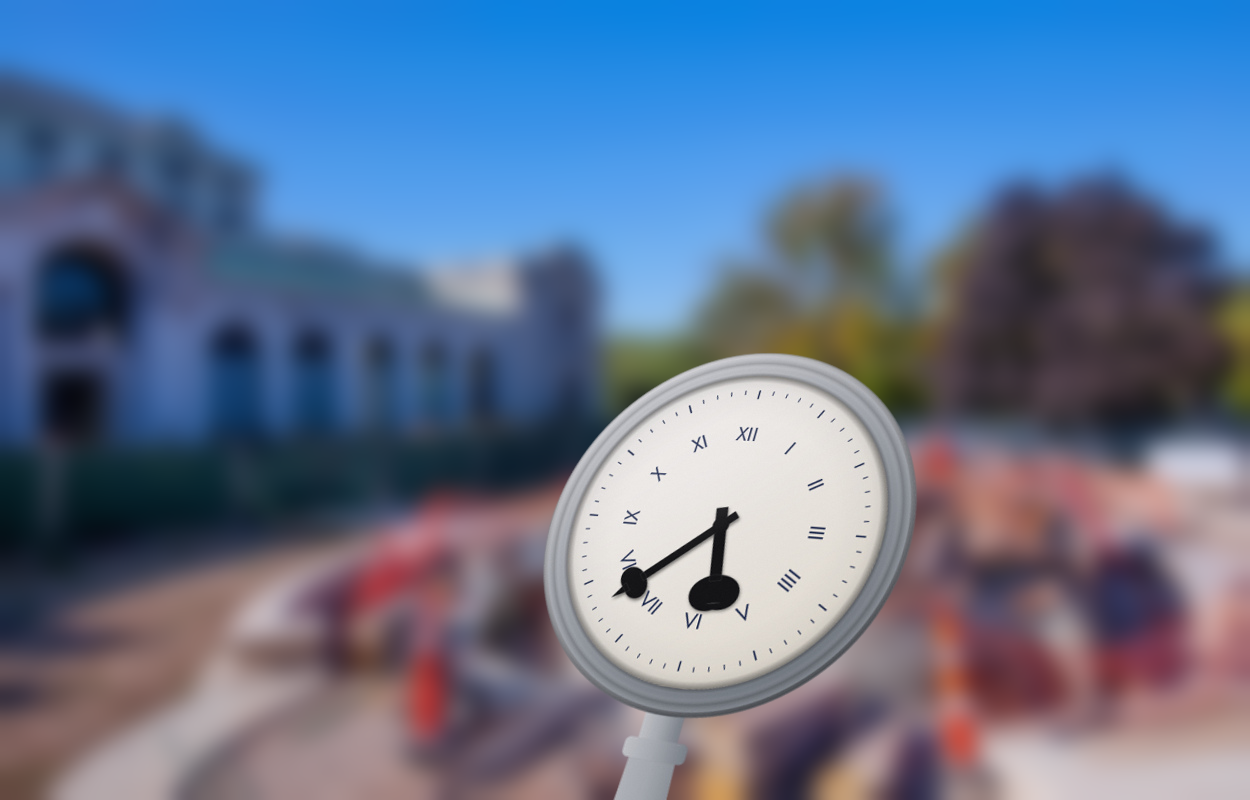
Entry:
5h38
